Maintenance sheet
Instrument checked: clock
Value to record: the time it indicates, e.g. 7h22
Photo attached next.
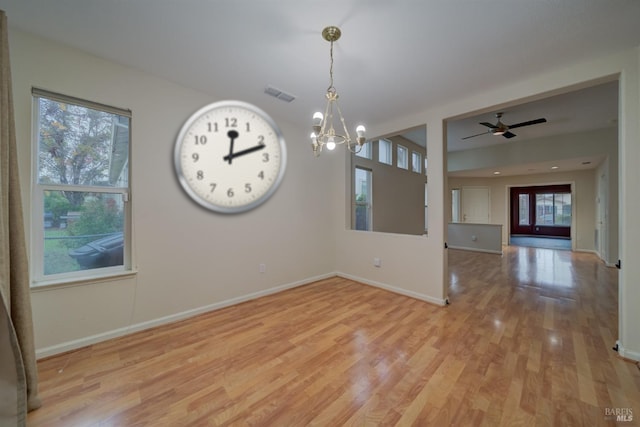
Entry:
12h12
